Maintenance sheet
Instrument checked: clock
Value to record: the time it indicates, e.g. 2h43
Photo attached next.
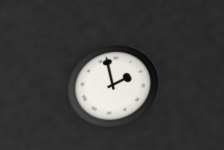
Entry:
1h57
